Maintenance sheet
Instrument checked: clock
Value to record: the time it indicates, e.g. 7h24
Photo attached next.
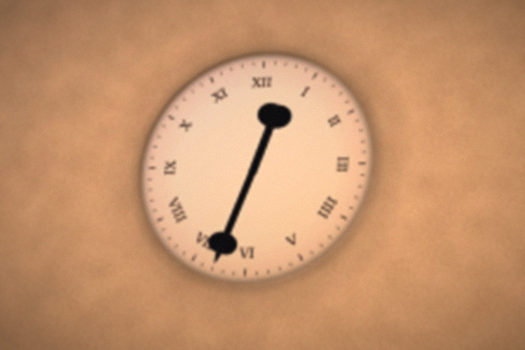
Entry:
12h33
